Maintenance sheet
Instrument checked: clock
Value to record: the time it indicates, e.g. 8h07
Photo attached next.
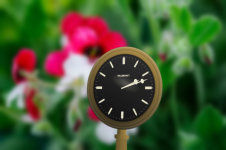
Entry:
2h12
